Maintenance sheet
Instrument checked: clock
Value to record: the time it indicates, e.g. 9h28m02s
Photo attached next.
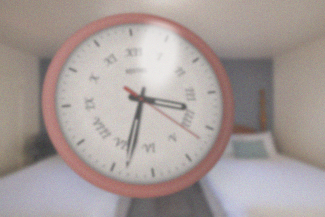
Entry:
3h33m22s
